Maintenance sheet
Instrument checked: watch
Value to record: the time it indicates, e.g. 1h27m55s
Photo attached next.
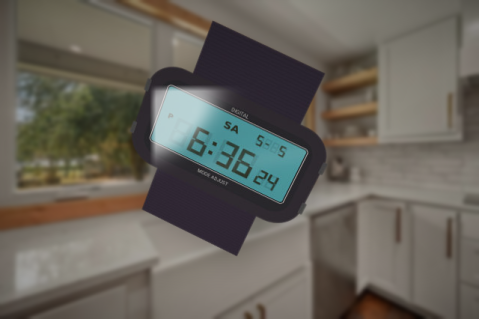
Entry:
6h36m24s
